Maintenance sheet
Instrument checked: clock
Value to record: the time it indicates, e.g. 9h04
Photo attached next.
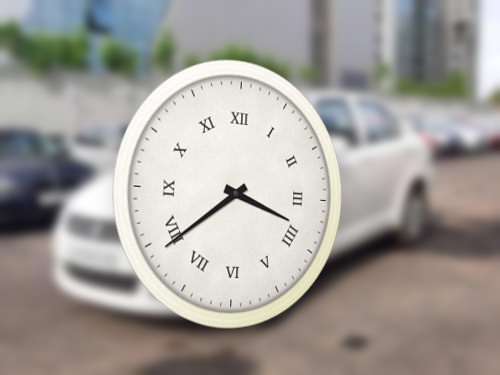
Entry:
3h39
